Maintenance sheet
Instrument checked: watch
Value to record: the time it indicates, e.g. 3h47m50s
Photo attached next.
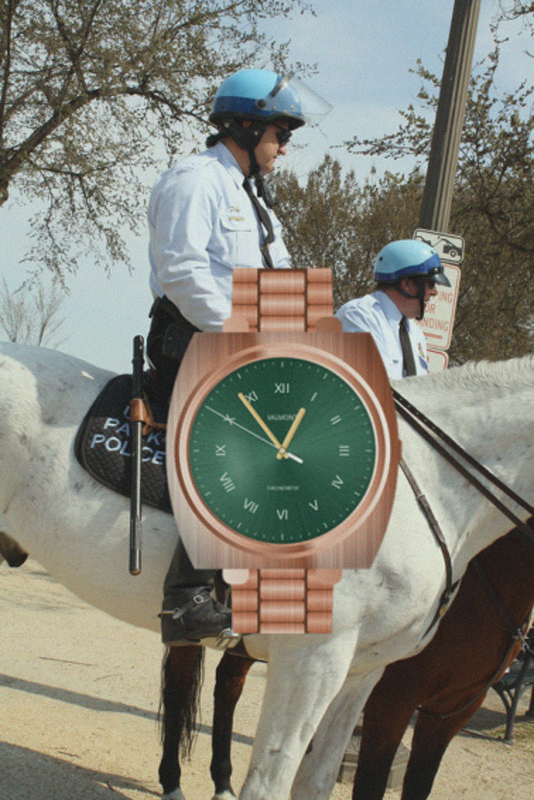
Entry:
12h53m50s
